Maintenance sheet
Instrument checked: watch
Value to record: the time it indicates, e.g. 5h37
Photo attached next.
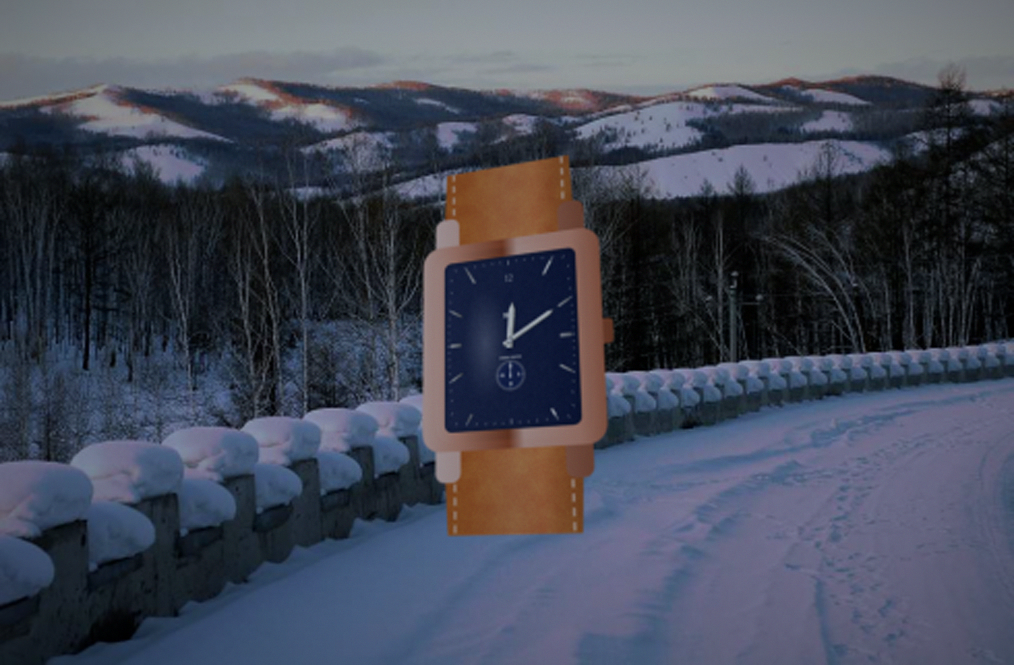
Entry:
12h10
